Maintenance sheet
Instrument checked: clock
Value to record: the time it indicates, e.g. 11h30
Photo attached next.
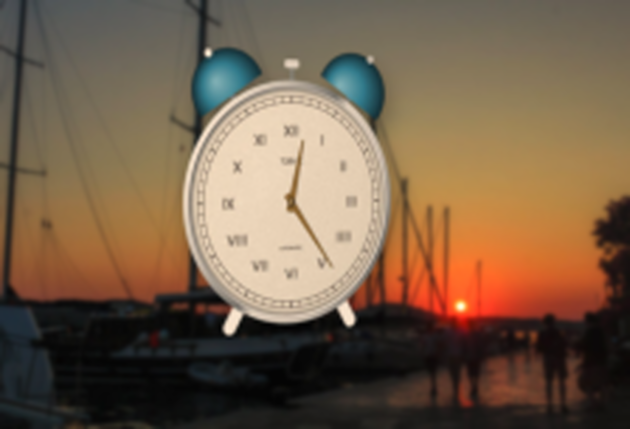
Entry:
12h24
